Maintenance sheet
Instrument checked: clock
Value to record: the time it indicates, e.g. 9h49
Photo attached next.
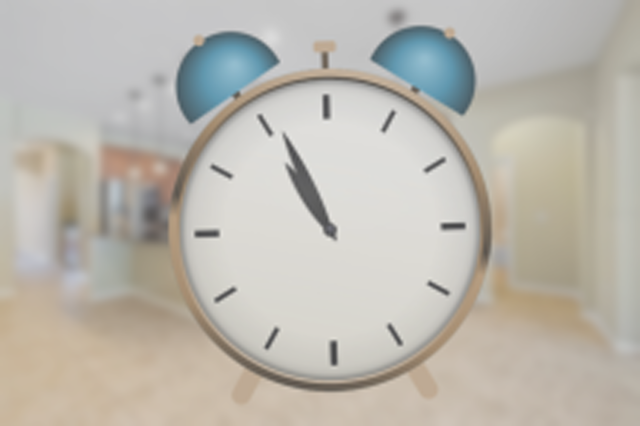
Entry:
10h56
